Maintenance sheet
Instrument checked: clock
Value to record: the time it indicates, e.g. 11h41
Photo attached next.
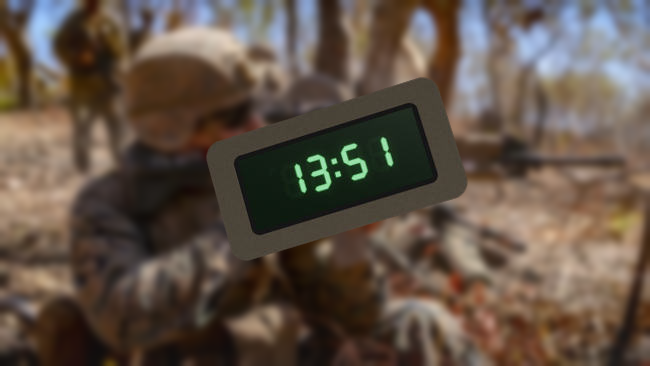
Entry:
13h51
